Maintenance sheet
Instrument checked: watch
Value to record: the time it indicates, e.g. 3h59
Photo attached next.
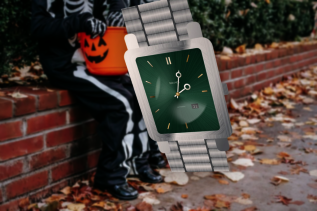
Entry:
2h03
